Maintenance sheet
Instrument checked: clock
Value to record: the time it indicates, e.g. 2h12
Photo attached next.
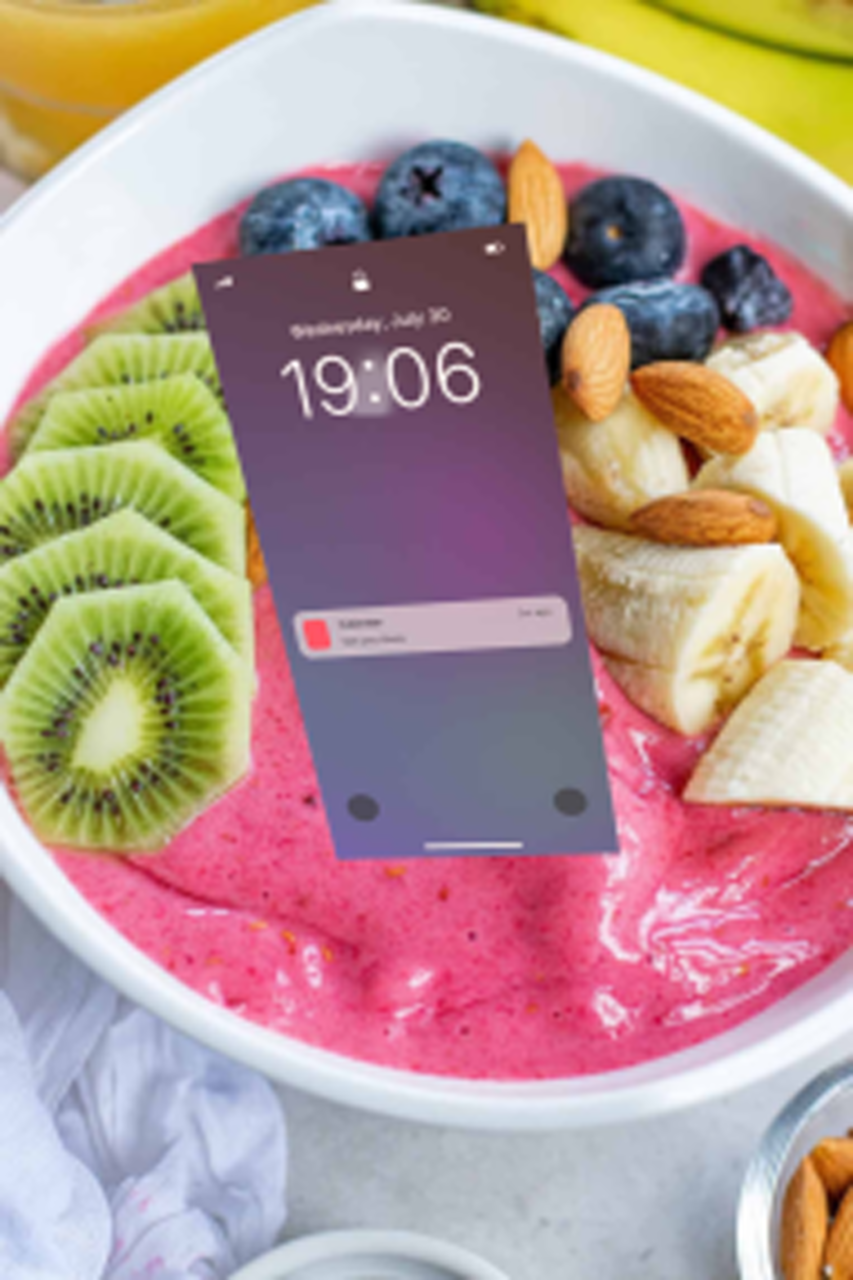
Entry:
19h06
